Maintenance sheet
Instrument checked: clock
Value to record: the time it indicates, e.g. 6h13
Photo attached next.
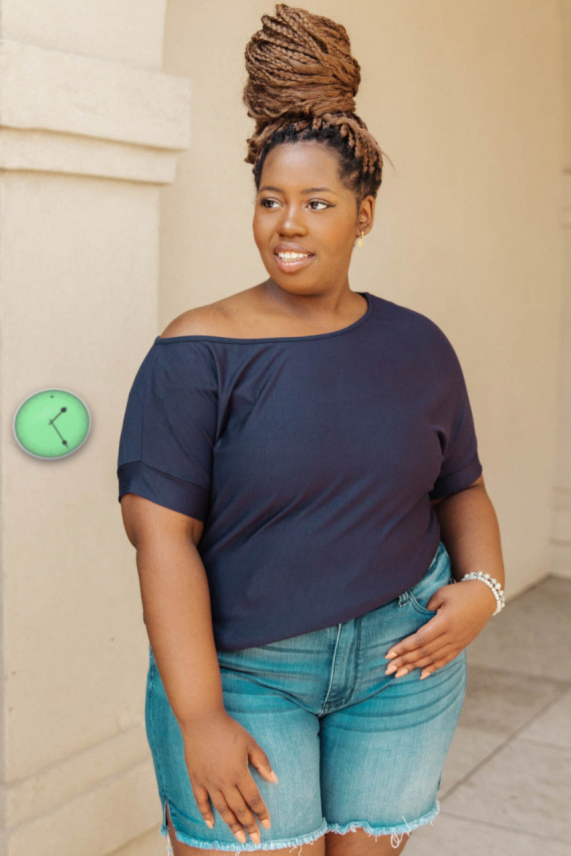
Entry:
1h25
